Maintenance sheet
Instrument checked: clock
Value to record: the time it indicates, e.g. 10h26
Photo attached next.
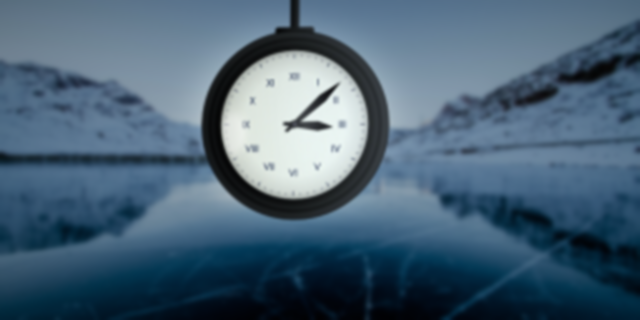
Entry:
3h08
